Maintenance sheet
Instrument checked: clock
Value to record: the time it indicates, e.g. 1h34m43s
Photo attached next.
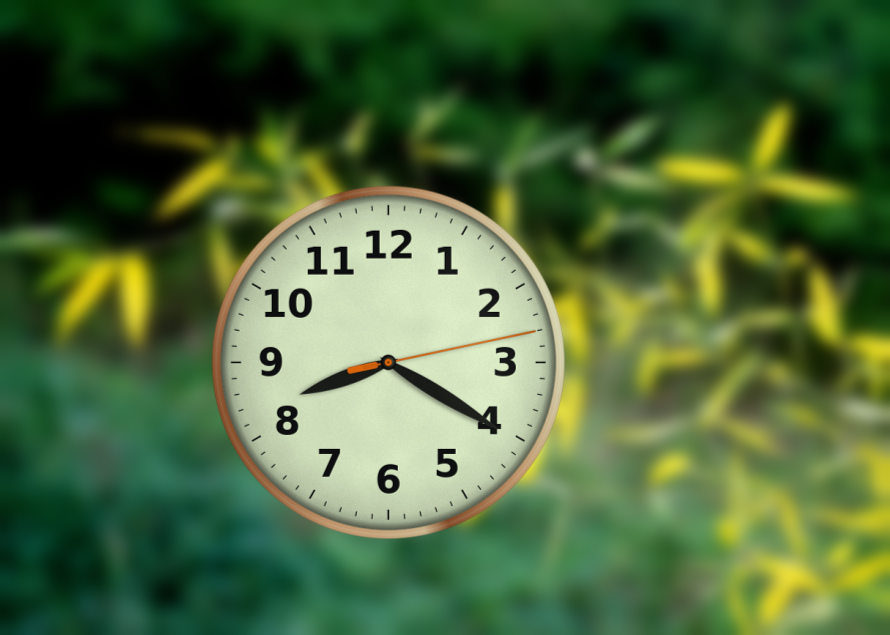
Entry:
8h20m13s
